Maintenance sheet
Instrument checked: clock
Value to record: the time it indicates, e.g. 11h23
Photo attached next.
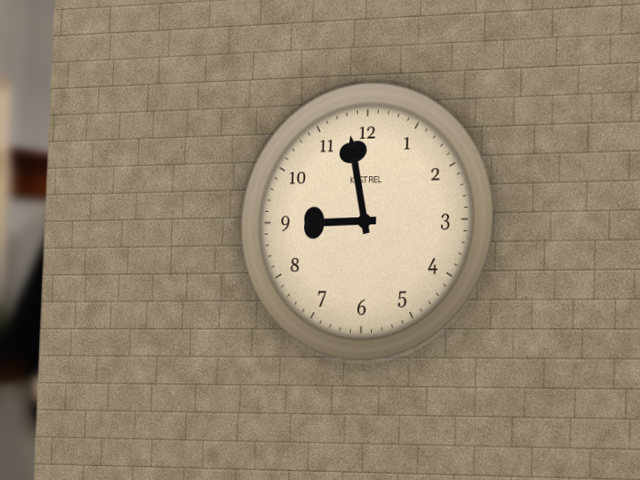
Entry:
8h58
